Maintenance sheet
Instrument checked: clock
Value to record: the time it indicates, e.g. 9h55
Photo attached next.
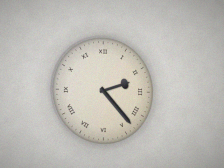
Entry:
2h23
